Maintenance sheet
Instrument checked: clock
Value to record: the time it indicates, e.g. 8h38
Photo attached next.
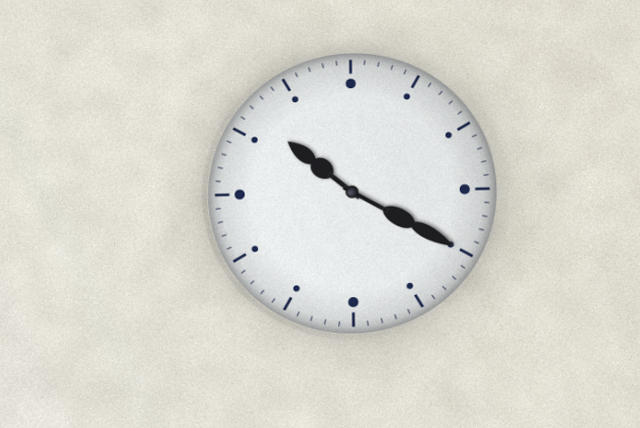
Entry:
10h20
